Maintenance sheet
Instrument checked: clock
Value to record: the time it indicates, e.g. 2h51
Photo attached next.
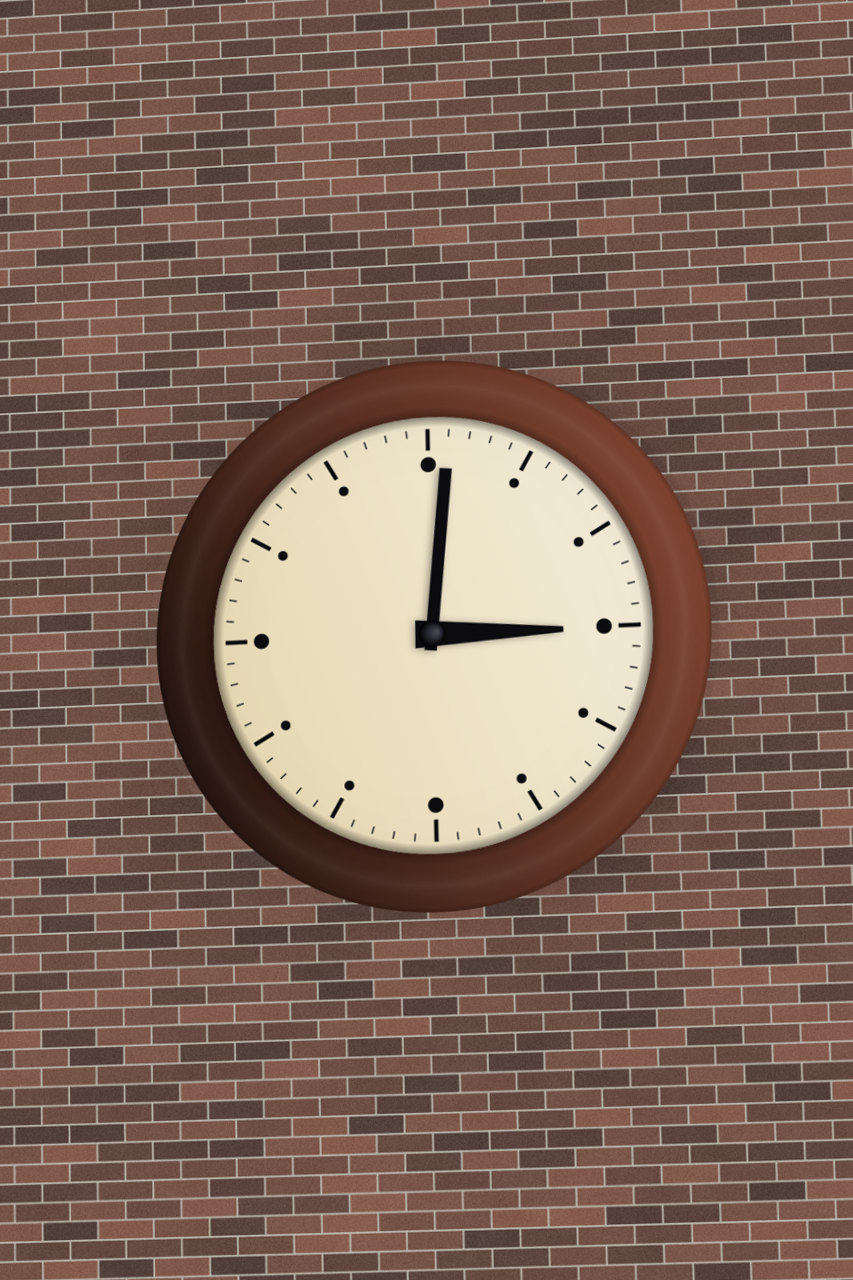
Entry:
3h01
